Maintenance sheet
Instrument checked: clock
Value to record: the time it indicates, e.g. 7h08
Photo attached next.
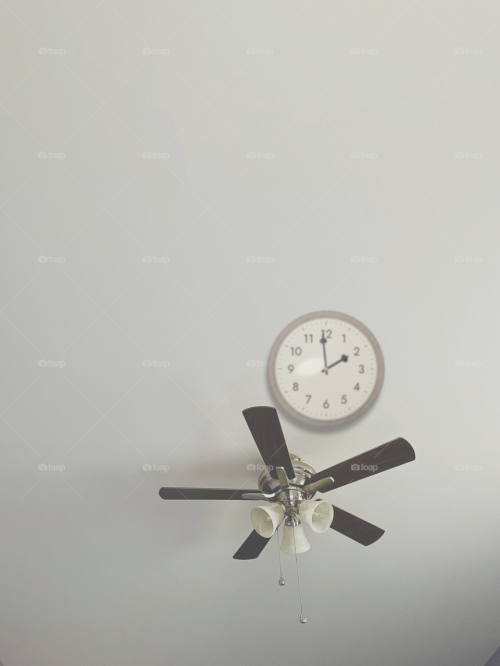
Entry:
1h59
